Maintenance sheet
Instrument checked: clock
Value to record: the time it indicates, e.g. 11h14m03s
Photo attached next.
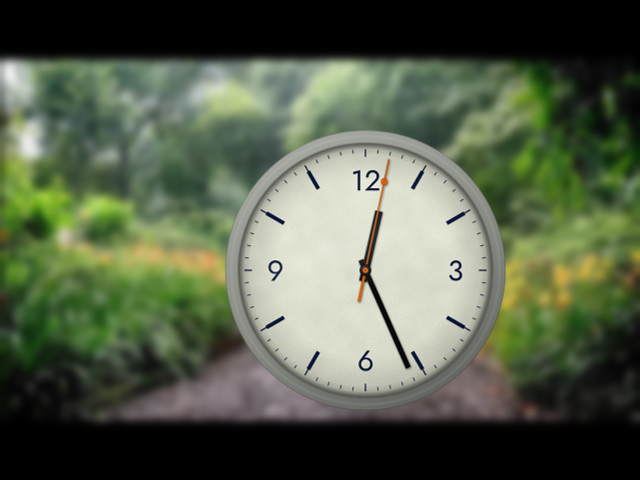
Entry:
12h26m02s
